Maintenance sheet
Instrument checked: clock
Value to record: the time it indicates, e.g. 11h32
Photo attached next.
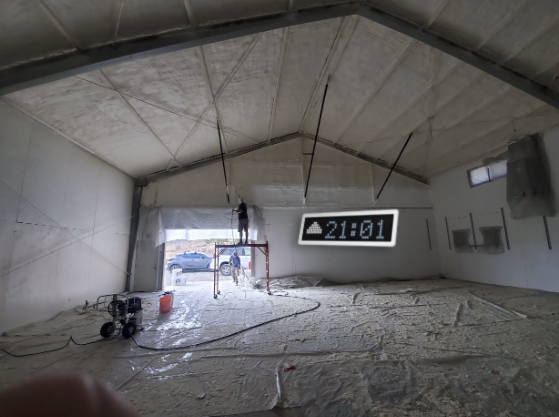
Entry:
21h01
